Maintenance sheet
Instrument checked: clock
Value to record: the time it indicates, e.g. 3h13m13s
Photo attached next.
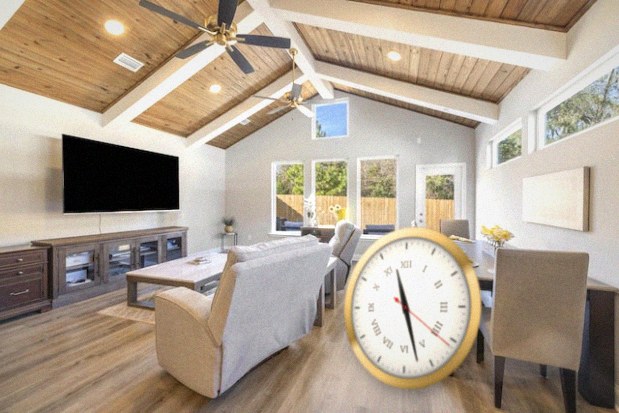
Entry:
11h27m21s
